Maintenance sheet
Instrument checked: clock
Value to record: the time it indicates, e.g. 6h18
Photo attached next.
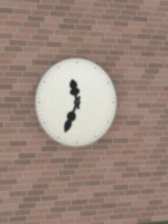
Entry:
11h34
